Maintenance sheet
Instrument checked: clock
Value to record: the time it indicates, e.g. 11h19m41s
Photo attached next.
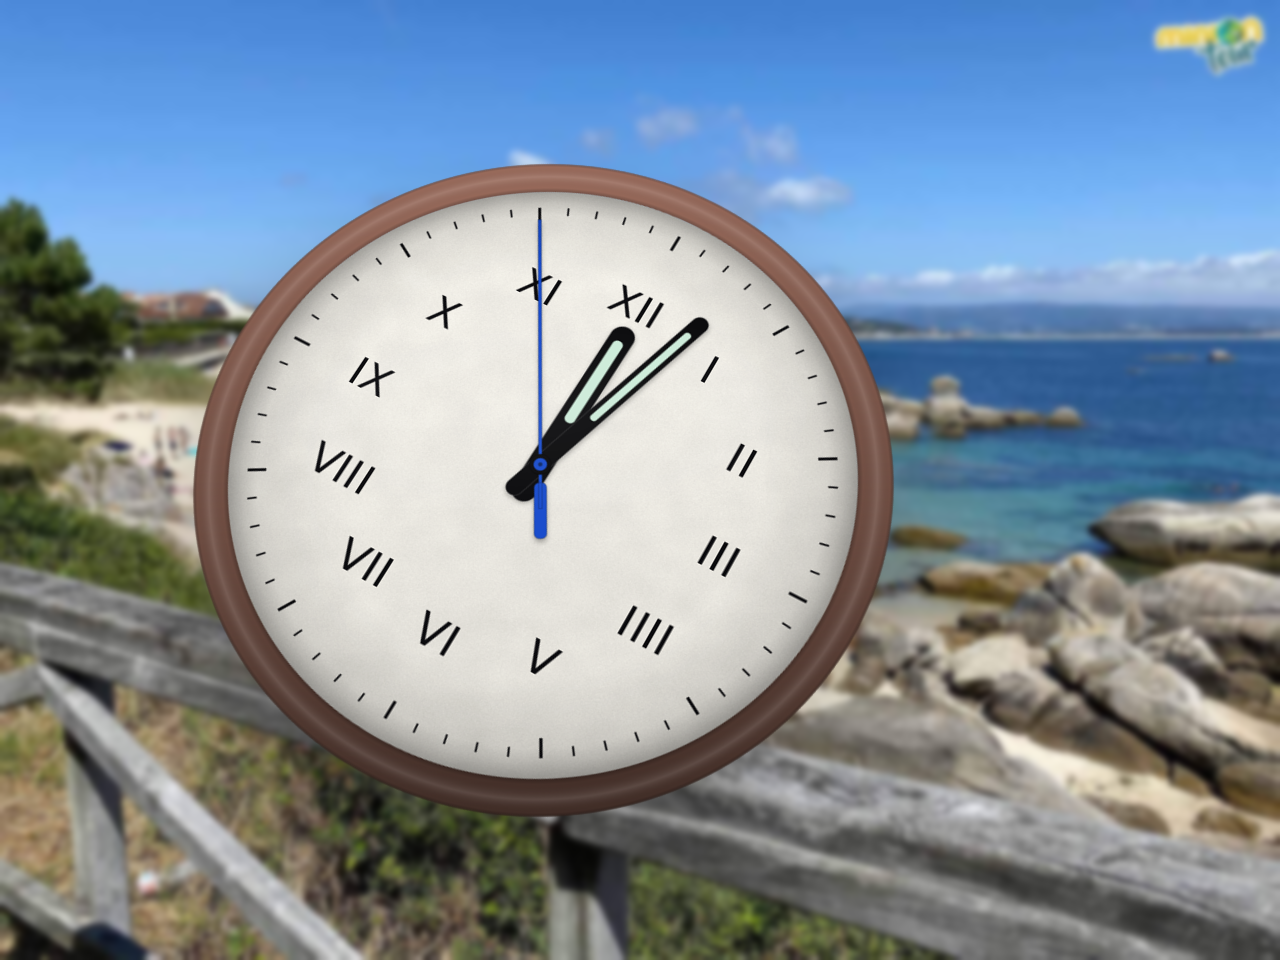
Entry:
12h02m55s
